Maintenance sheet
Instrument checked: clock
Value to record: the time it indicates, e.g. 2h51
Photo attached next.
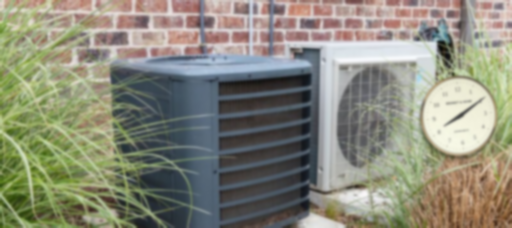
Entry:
8h10
